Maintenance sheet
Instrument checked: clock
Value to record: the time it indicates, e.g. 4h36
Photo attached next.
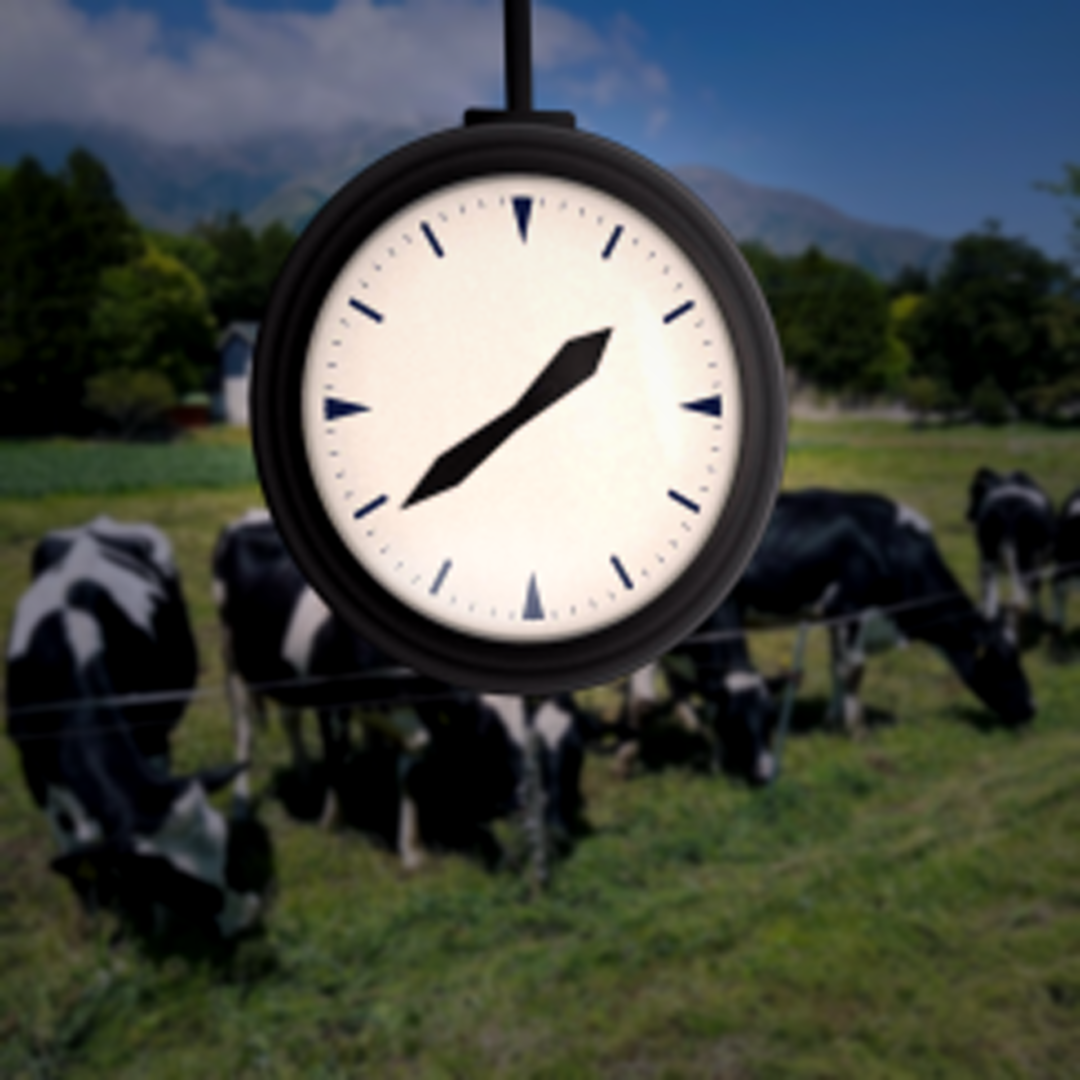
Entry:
1h39
